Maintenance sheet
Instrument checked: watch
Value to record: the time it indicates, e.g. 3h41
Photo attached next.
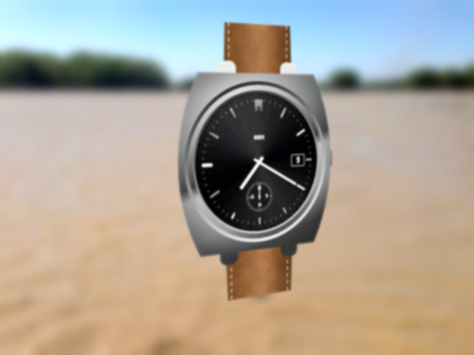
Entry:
7h20
